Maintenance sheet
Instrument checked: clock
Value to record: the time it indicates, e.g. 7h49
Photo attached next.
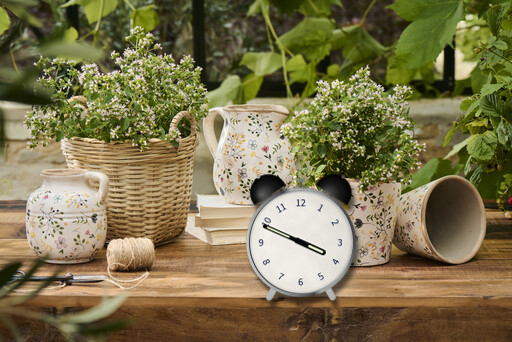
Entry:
3h49
